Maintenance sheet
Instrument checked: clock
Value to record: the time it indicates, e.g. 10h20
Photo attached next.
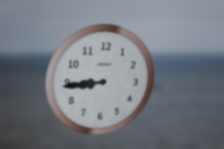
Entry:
8h44
